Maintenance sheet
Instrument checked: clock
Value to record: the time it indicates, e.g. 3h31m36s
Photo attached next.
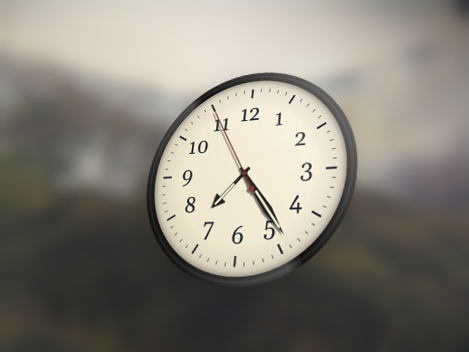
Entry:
7h23m55s
